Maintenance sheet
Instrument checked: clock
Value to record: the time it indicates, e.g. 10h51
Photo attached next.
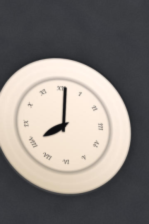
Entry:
8h01
